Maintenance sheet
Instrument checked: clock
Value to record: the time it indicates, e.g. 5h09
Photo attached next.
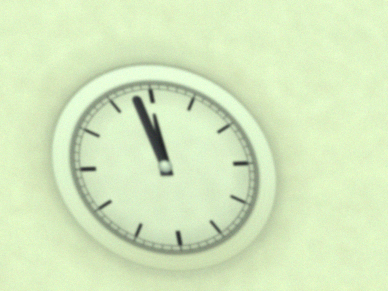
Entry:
11h58
